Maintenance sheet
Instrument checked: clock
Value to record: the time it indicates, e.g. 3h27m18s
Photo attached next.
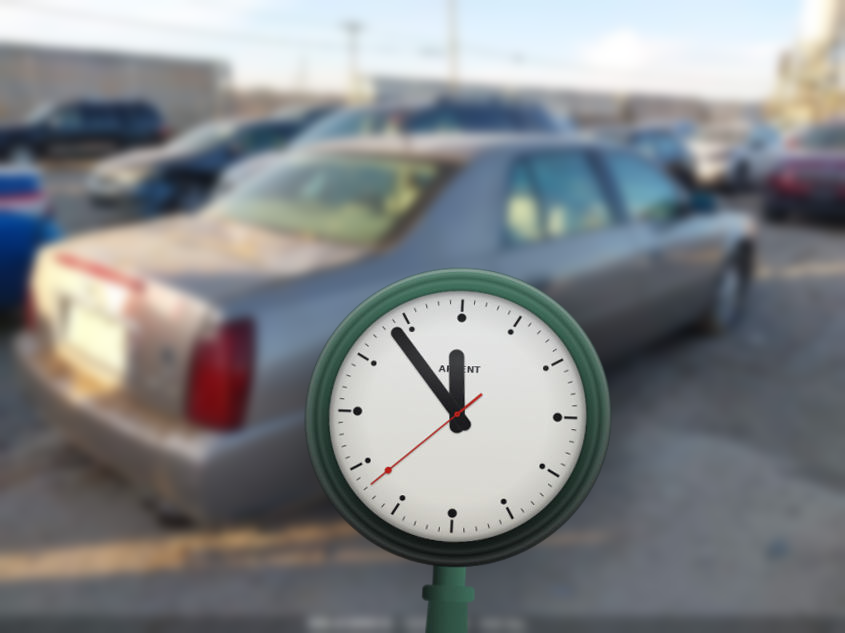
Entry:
11h53m38s
